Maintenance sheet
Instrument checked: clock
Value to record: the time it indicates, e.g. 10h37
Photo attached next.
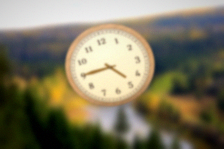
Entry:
4h45
